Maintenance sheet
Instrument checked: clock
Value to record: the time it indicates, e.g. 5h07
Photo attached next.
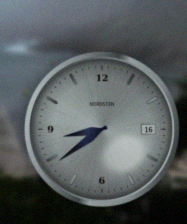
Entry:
8h39
